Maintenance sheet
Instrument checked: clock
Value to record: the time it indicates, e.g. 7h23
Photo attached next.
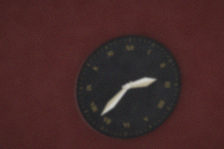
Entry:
2h37
